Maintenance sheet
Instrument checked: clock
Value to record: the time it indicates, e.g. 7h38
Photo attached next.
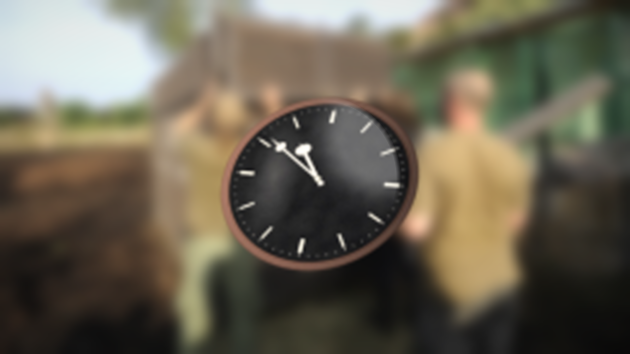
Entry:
10h51
